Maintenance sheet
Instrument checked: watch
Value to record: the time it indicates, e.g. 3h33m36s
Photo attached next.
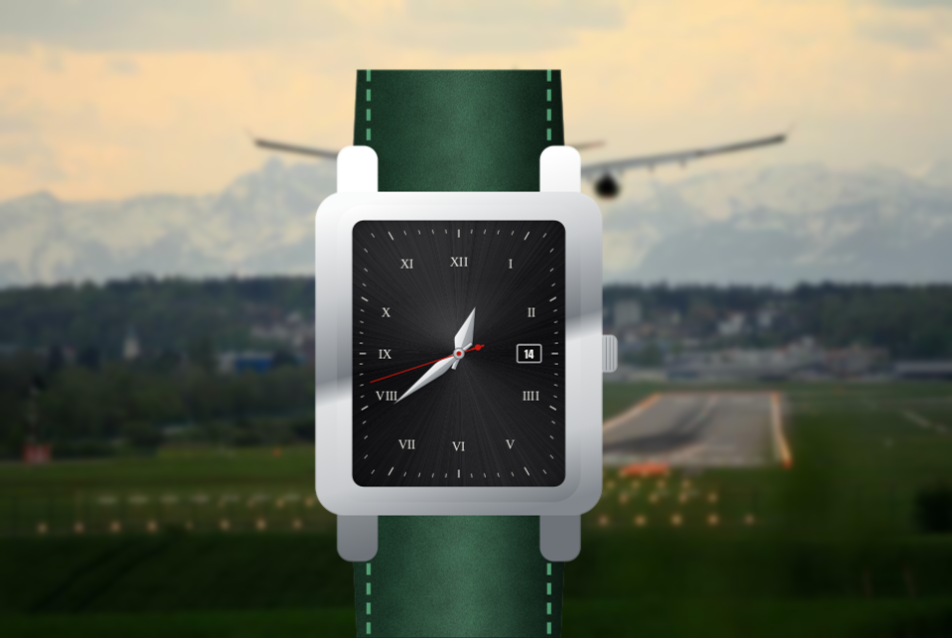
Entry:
12h38m42s
